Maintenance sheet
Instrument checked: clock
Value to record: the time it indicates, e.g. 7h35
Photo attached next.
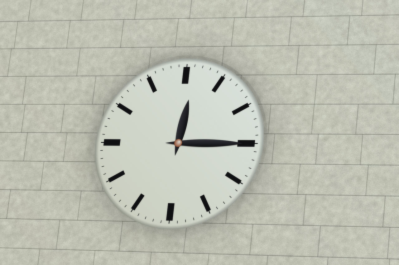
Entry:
12h15
